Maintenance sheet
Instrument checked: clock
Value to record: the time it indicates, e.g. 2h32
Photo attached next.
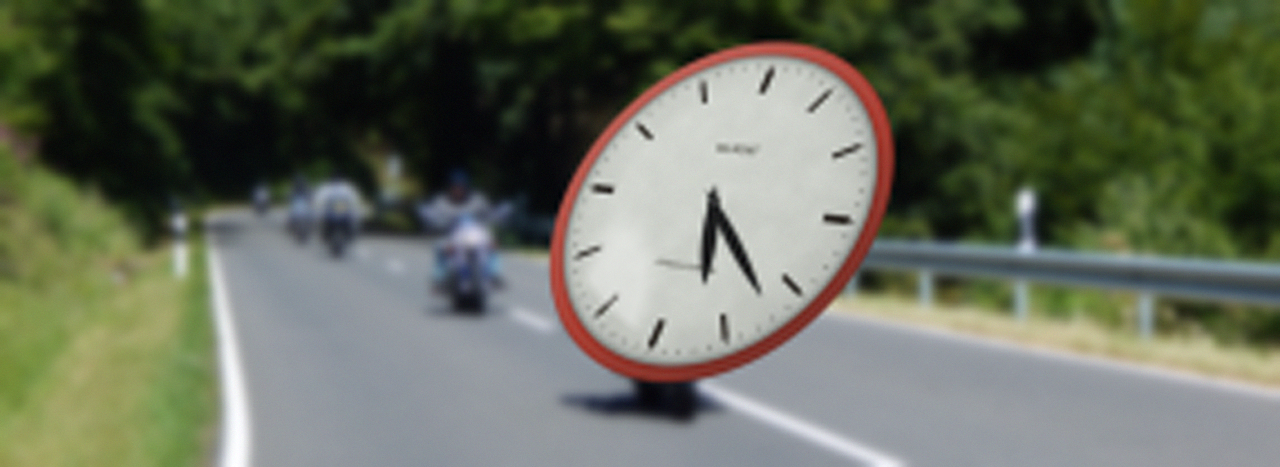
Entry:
5h22
